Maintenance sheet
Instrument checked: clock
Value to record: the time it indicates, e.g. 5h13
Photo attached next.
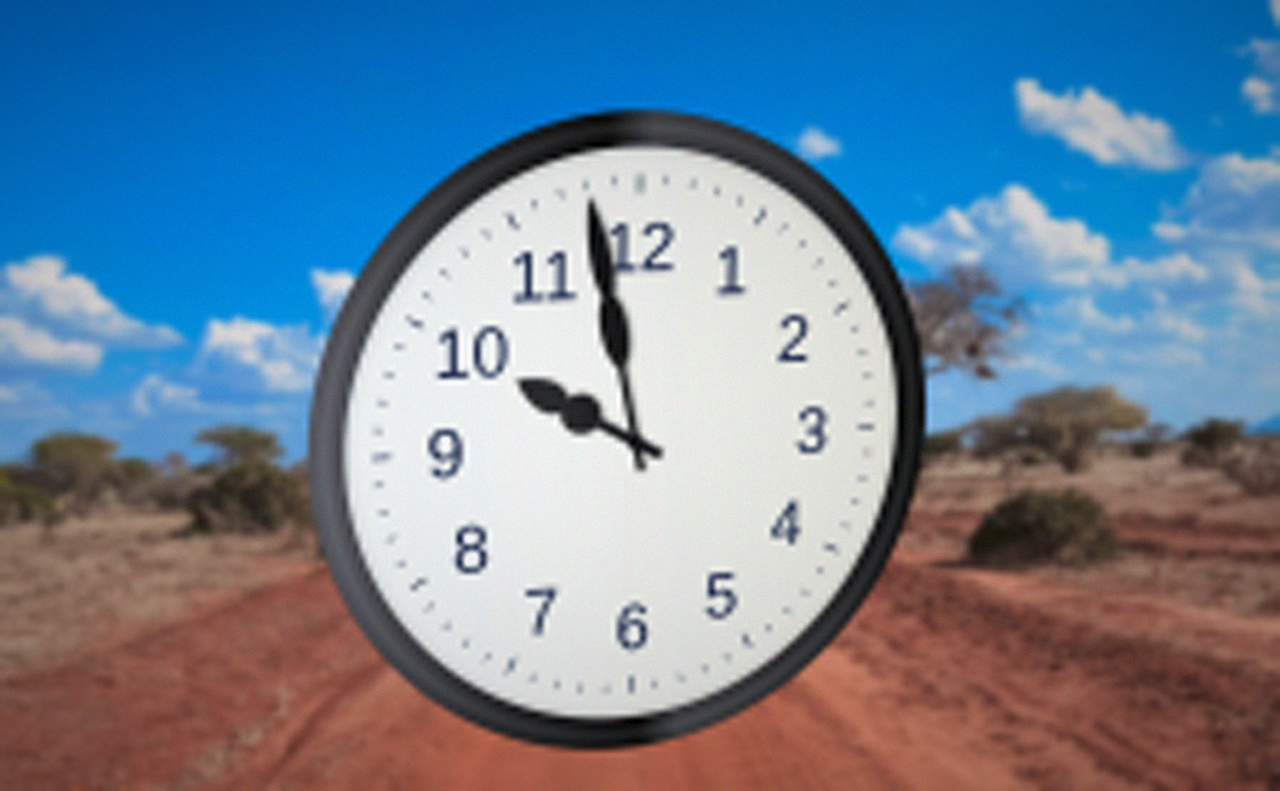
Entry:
9h58
